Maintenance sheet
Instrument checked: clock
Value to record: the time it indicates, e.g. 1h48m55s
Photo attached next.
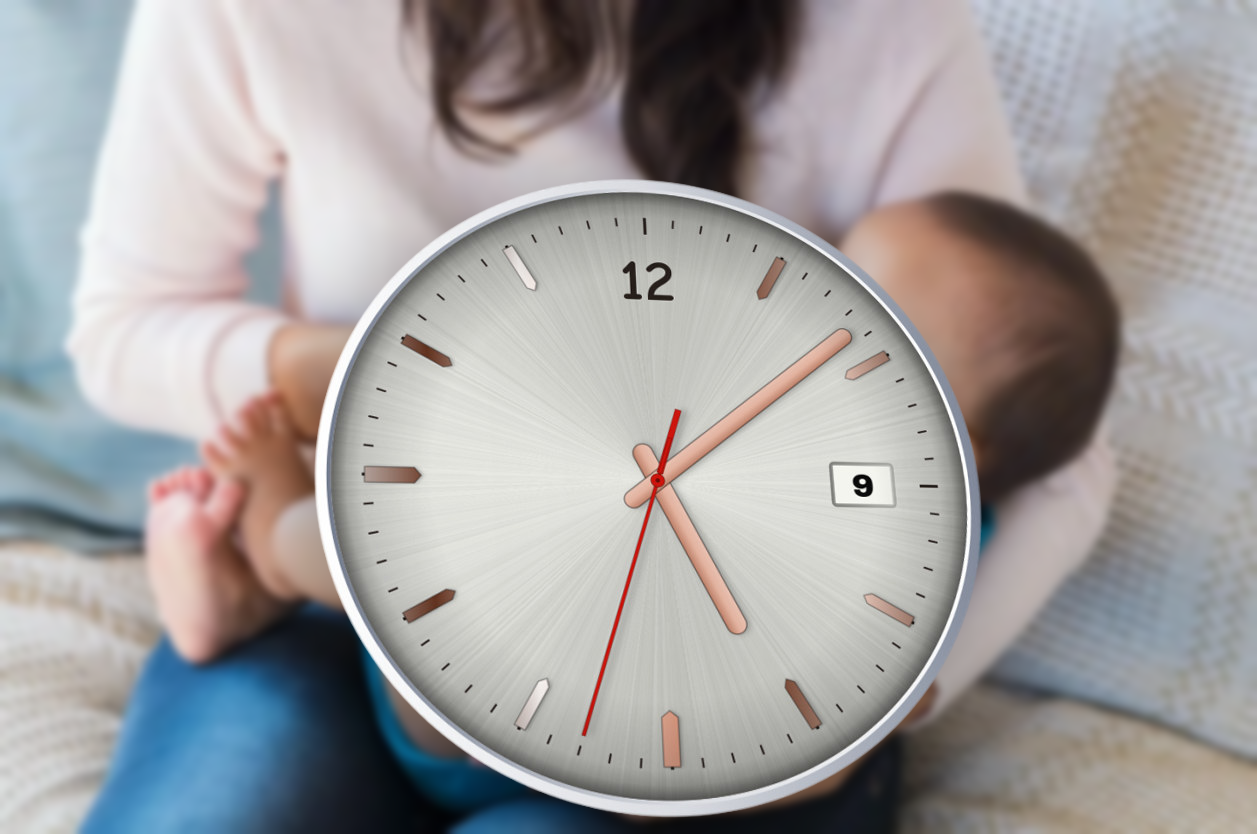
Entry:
5h08m33s
